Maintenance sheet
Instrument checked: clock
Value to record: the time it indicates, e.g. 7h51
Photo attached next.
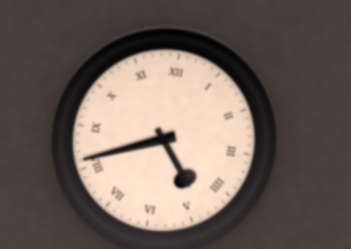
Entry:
4h41
